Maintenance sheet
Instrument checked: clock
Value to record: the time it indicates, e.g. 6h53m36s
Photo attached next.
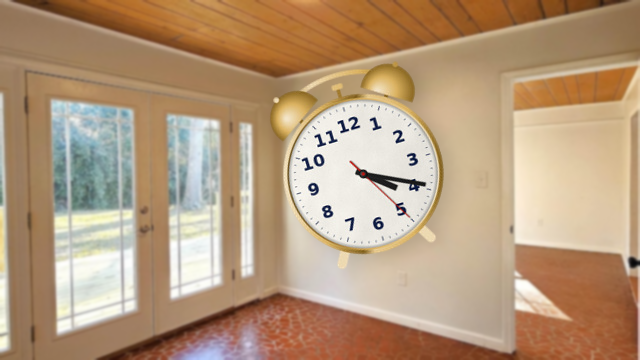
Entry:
4h19m25s
